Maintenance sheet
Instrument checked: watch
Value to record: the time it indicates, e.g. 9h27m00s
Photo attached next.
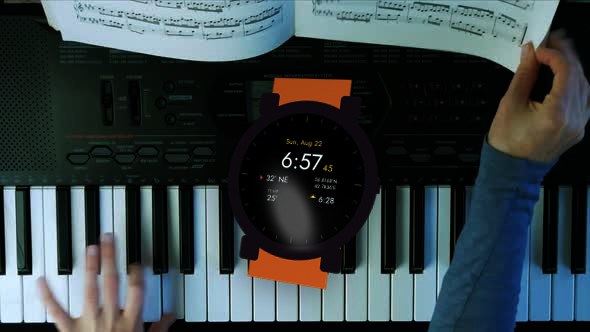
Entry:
6h57m45s
